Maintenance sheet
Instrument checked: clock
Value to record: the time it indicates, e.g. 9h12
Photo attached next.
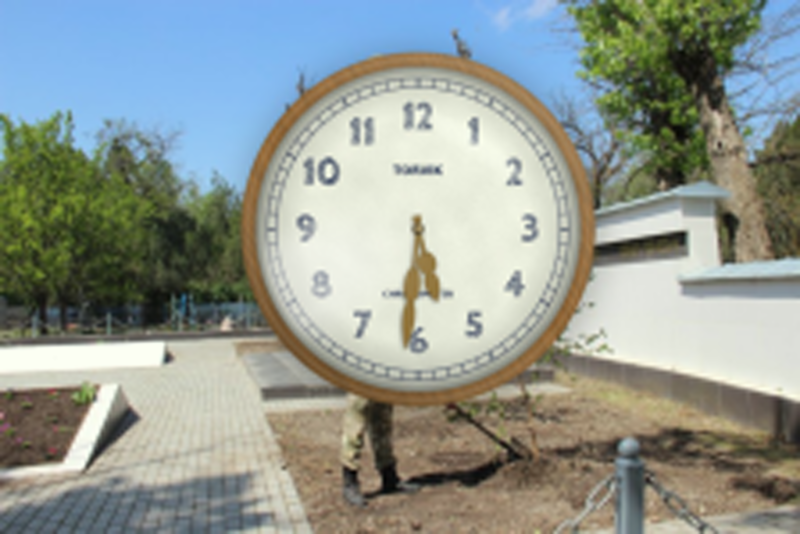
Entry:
5h31
